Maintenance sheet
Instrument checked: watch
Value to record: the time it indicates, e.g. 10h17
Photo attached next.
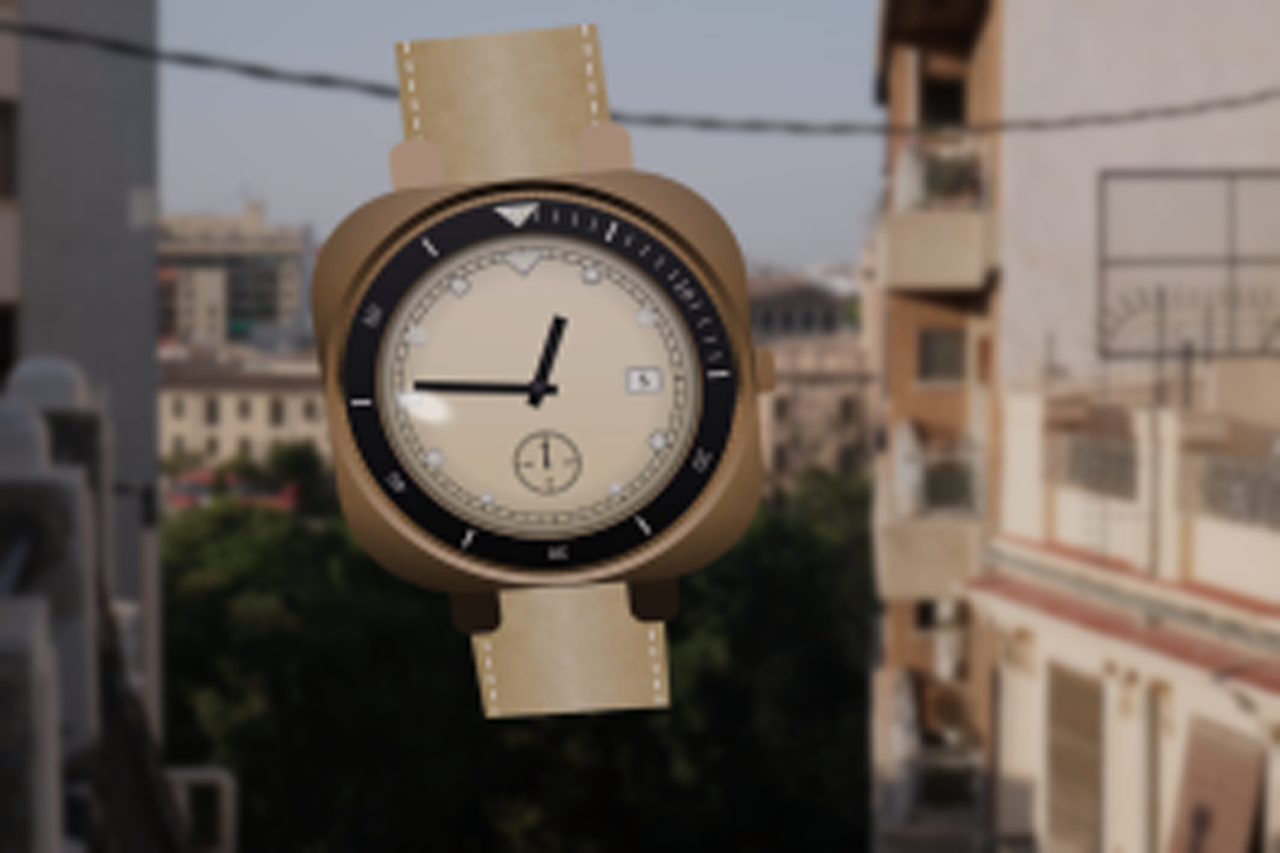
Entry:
12h46
